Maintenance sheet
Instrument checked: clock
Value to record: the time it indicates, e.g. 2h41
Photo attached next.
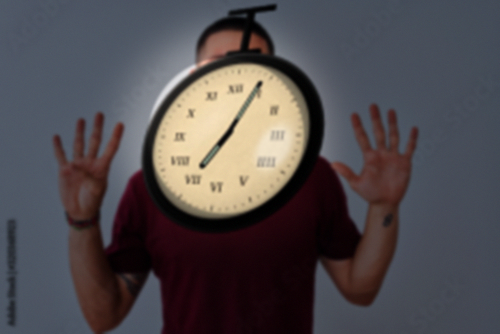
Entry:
7h04
